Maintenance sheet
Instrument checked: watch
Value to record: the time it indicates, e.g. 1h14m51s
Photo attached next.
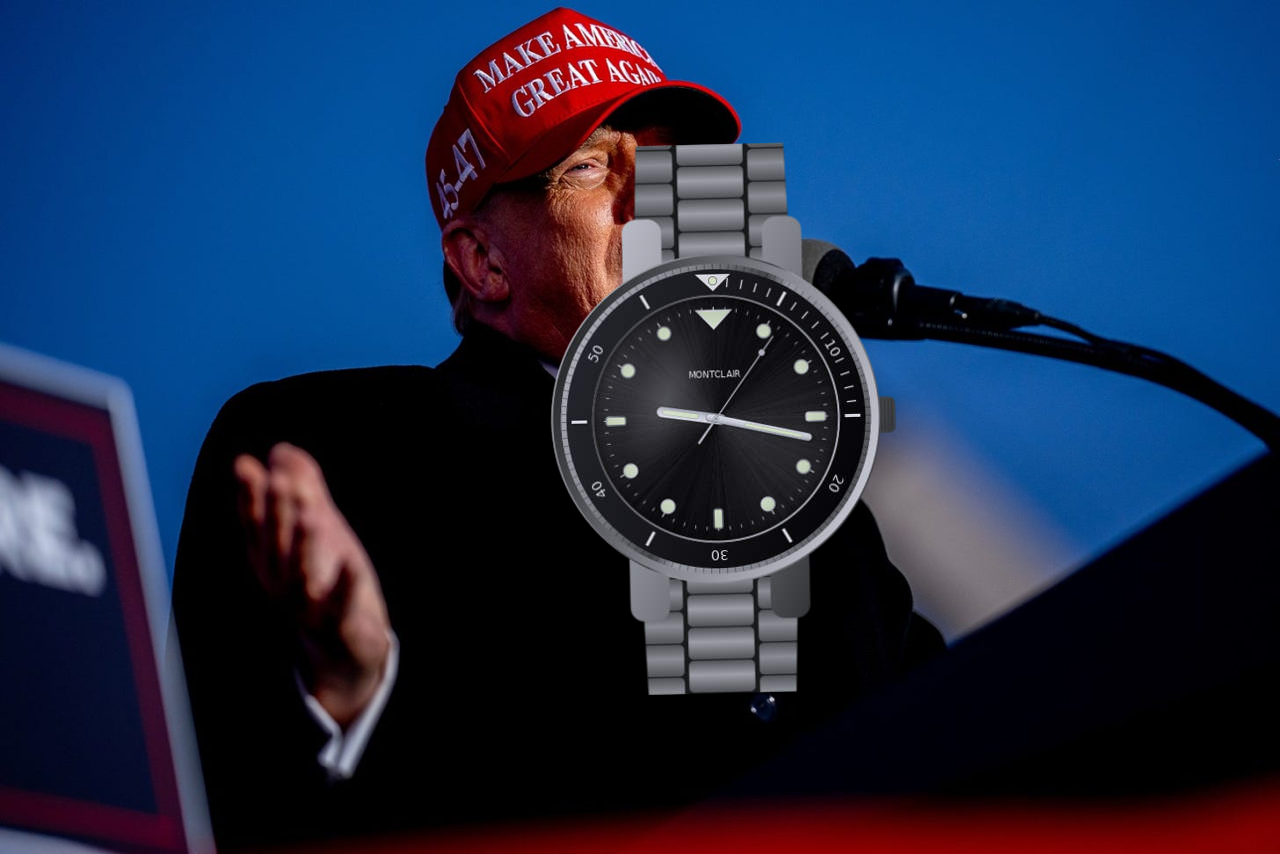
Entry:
9h17m06s
